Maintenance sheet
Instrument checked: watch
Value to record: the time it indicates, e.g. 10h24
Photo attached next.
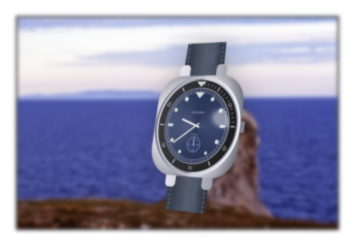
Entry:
9h39
